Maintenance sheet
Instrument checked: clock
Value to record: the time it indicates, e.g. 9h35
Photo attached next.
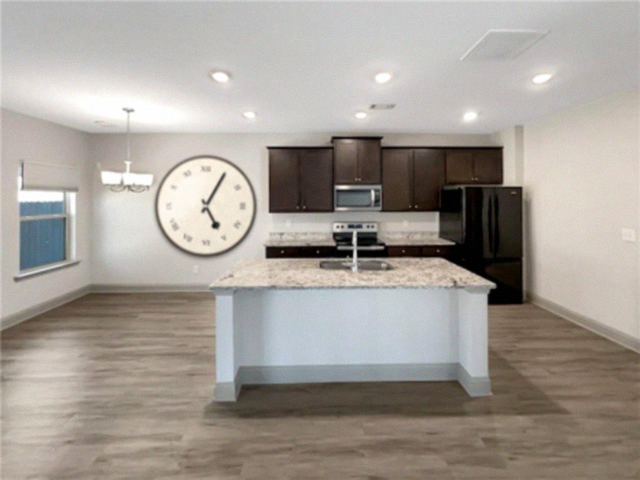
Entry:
5h05
